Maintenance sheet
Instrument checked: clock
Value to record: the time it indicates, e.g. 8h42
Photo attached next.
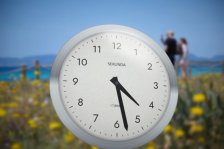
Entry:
4h28
